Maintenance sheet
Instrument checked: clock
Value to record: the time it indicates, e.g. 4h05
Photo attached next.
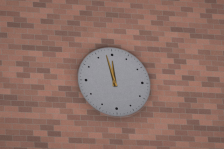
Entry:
11h58
